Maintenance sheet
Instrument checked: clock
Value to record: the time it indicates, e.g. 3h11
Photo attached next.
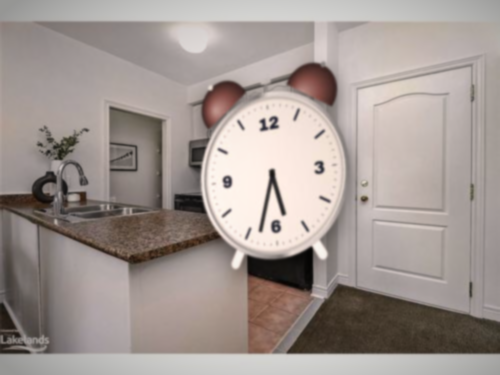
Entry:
5h33
